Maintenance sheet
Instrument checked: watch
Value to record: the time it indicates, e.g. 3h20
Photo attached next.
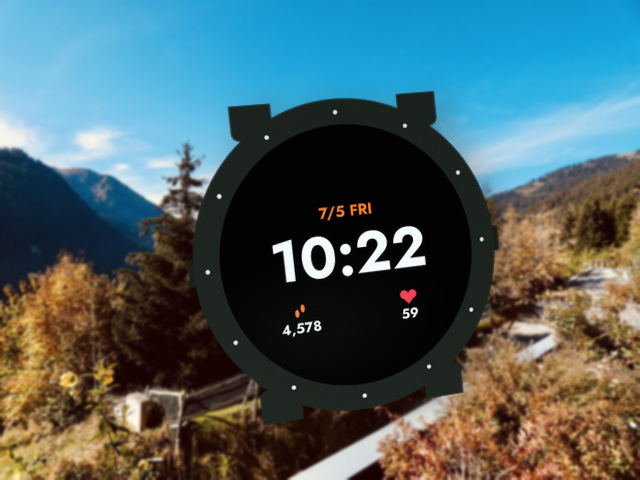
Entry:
10h22
